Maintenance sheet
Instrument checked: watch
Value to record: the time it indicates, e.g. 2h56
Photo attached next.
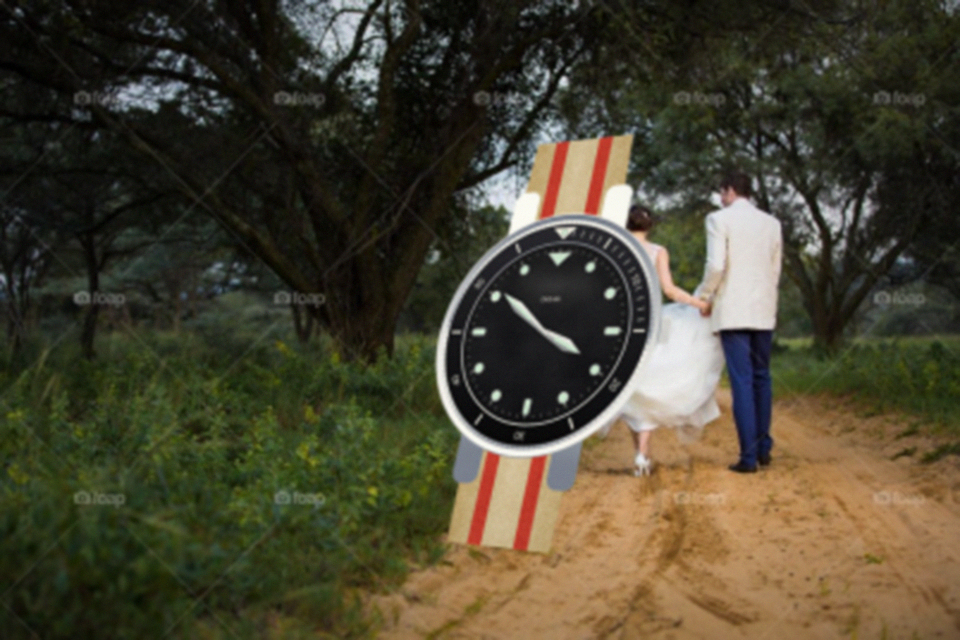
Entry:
3h51
